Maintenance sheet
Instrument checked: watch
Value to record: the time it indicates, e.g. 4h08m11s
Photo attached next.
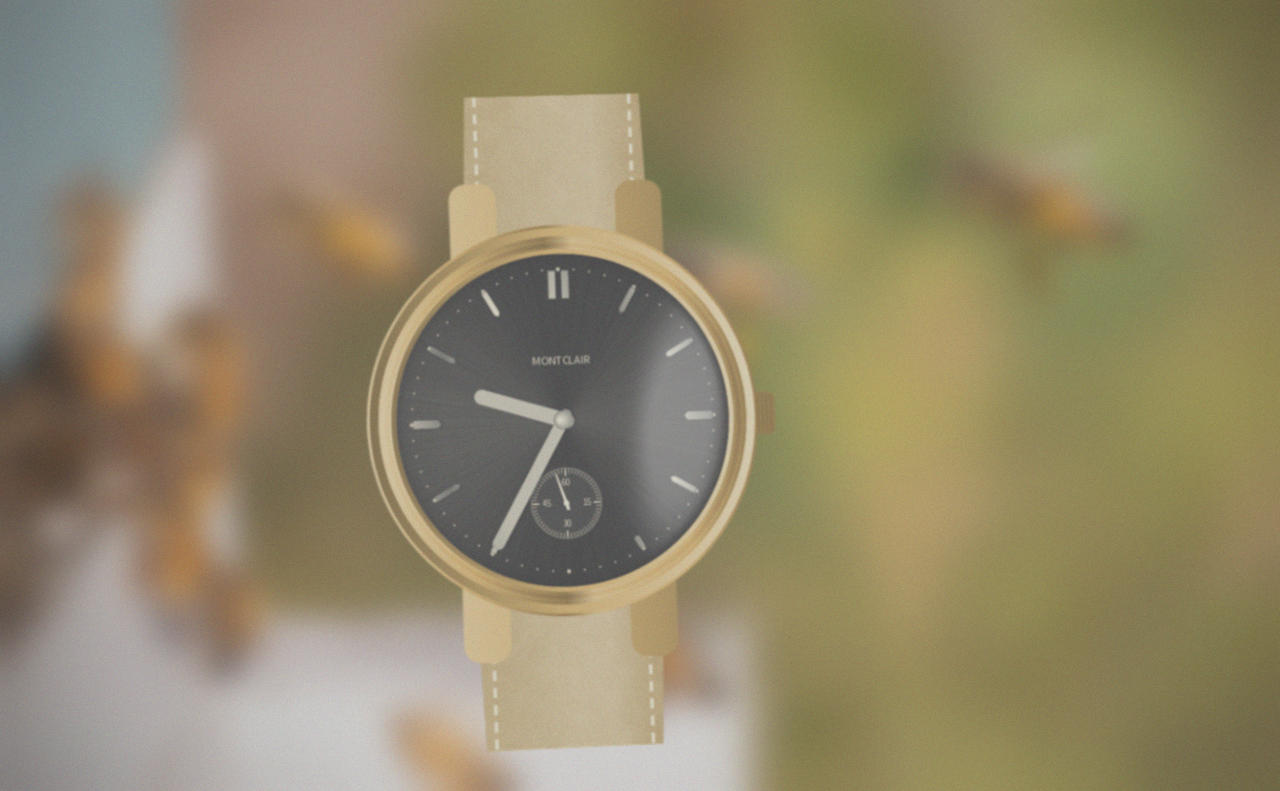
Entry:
9h34m57s
